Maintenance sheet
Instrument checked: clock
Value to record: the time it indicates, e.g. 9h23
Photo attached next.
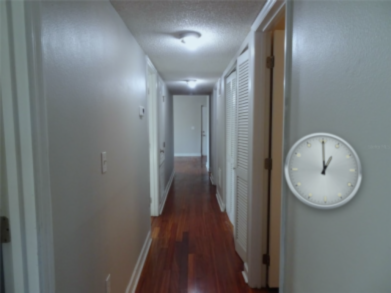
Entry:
1h00
